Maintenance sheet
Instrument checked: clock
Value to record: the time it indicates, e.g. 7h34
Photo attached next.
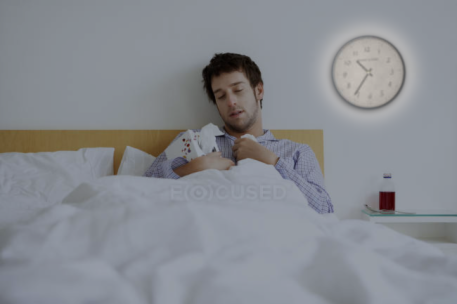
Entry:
10h36
